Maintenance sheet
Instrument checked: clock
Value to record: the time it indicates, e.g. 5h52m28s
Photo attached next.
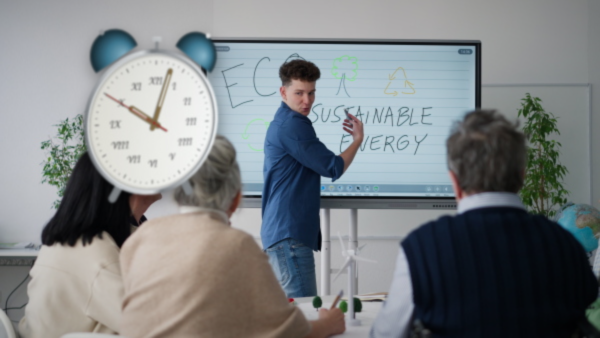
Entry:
10h02m50s
